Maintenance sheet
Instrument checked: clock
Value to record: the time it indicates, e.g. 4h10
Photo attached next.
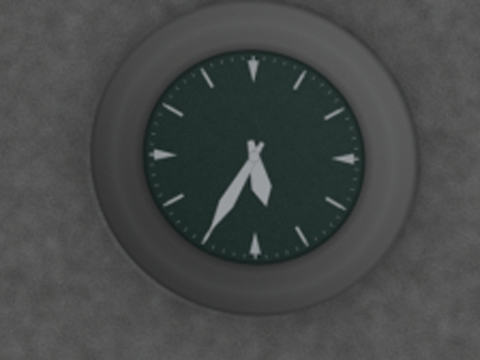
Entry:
5h35
